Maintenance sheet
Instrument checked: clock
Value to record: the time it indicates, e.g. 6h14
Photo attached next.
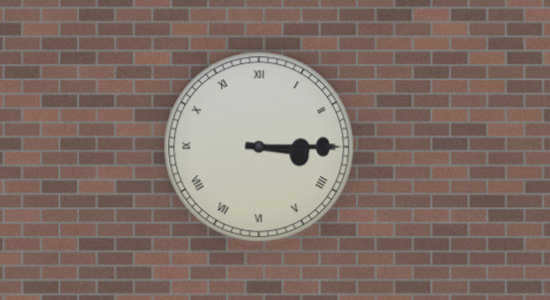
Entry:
3h15
